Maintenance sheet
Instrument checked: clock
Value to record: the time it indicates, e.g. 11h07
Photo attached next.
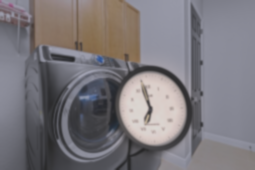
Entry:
6h58
